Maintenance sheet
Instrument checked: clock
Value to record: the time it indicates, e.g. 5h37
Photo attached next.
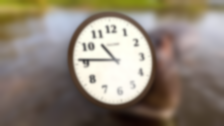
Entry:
10h46
